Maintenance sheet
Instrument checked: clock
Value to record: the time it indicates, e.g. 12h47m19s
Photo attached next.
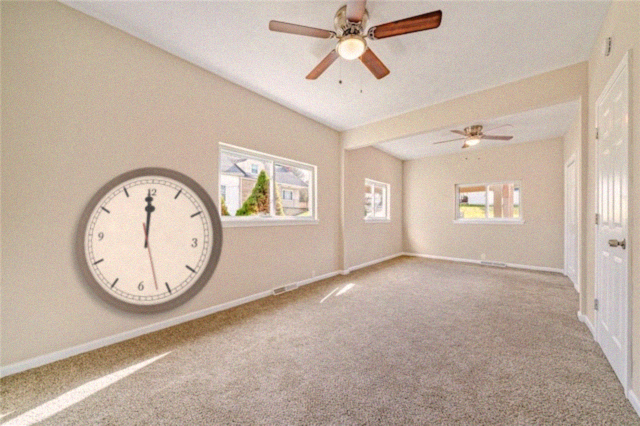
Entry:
11h59m27s
